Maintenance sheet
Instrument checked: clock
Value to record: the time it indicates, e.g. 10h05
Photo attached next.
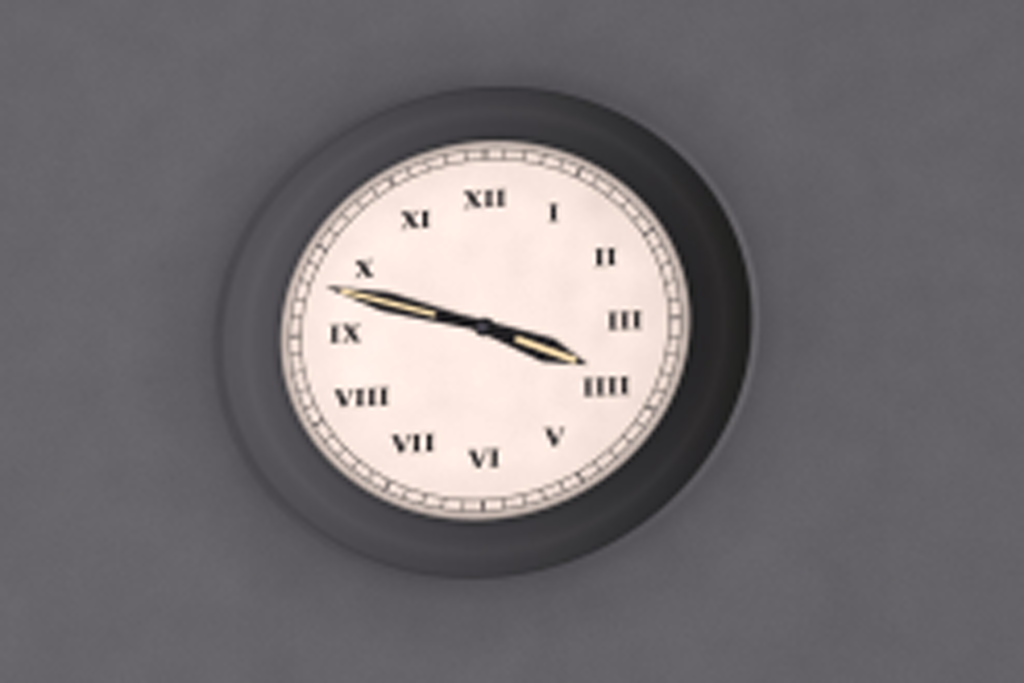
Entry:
3h48
